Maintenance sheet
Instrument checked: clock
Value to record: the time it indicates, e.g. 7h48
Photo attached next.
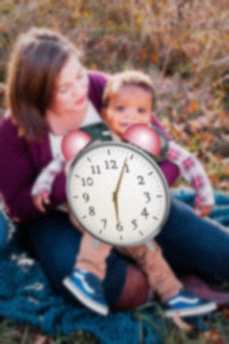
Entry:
6h04
